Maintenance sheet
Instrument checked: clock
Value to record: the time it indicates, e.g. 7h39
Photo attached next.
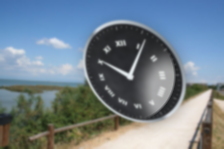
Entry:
10h06
